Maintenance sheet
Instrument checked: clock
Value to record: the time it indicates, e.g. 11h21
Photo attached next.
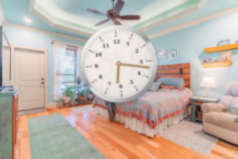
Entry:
6h17
